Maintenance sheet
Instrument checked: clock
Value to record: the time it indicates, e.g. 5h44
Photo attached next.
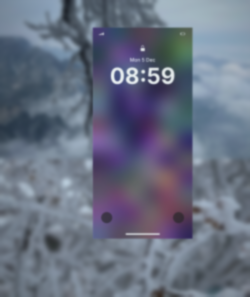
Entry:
8h59
